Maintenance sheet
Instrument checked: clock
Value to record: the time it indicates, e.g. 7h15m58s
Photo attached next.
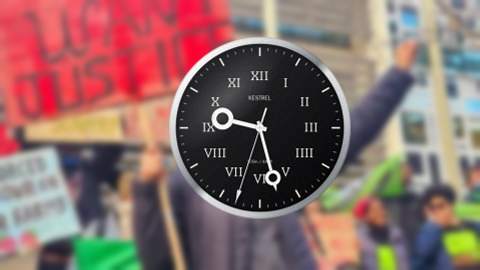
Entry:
9h27m33s
